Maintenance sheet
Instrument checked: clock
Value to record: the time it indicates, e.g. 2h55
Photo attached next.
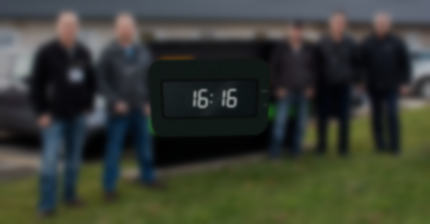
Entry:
16h16
